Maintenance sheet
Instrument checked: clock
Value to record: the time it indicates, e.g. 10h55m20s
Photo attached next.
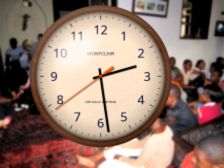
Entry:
2h28m39s
